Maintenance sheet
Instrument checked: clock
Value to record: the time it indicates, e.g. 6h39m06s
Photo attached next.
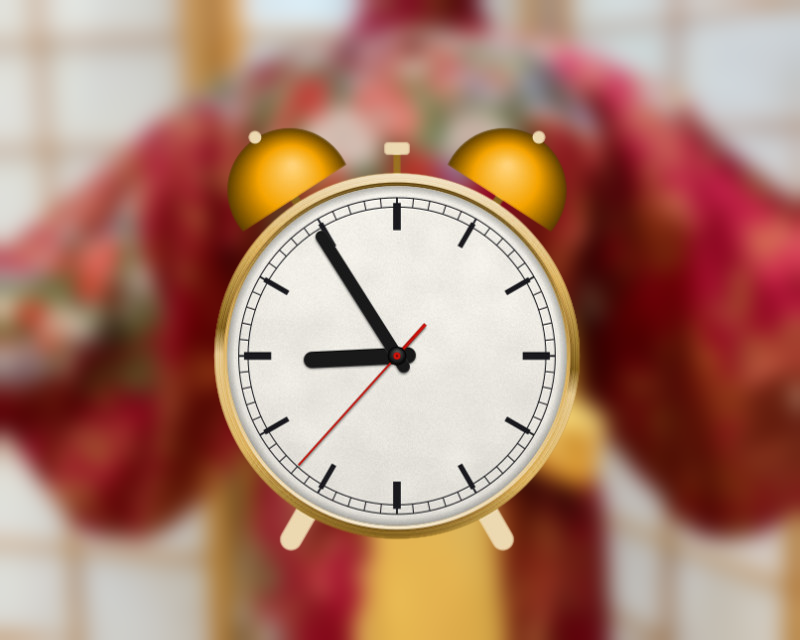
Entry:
8h54m37s
